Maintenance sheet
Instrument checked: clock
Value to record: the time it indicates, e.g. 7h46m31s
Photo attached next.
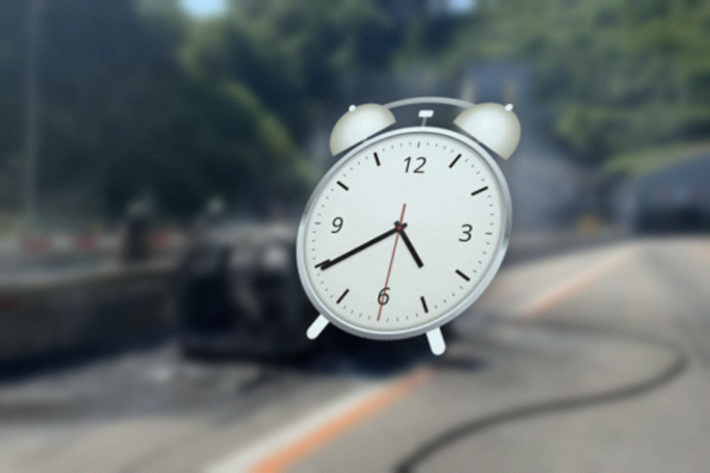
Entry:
4h39m30s
